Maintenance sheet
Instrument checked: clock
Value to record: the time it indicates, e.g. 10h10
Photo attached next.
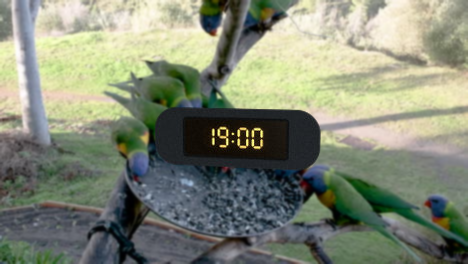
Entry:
19h00
